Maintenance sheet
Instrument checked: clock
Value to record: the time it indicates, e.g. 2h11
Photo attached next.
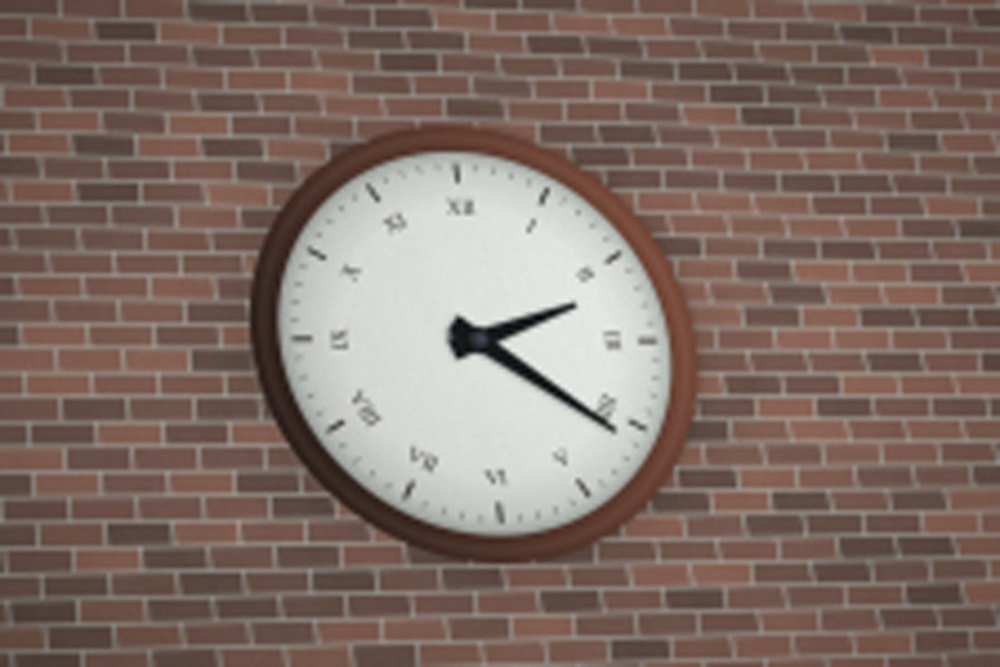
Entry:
2h21
